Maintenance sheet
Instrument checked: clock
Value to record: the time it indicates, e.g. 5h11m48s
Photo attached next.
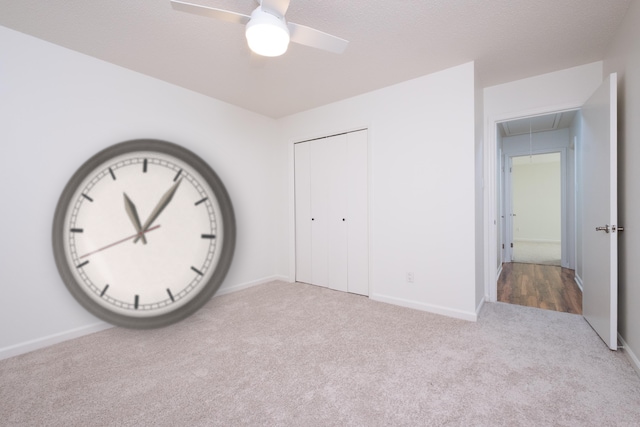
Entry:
11h05m41s
